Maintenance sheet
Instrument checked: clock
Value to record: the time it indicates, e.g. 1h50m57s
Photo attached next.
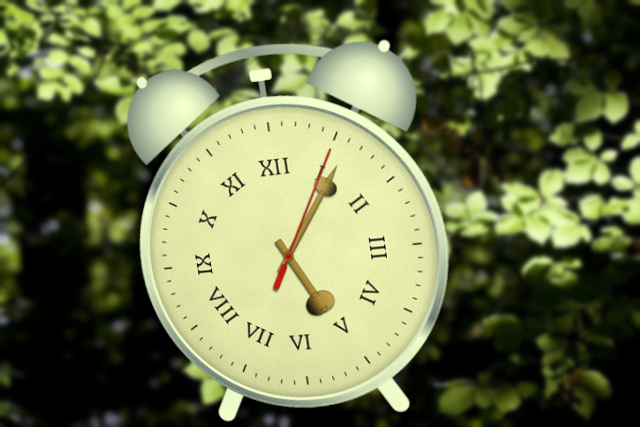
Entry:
5h06m05s
